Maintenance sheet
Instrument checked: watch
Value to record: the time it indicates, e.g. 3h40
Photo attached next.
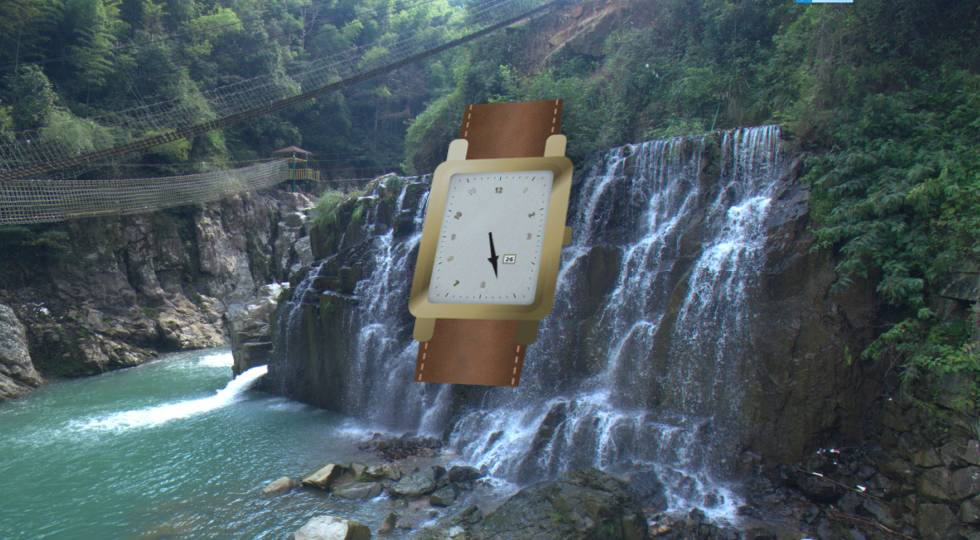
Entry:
5h27
